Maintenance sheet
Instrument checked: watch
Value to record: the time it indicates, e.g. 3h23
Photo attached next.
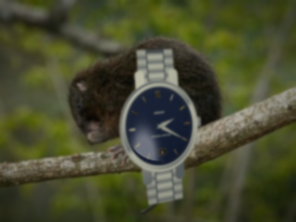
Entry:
2h20
